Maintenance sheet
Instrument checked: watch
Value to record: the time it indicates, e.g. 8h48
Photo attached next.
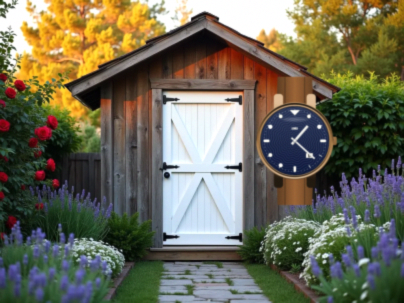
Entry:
1h22
